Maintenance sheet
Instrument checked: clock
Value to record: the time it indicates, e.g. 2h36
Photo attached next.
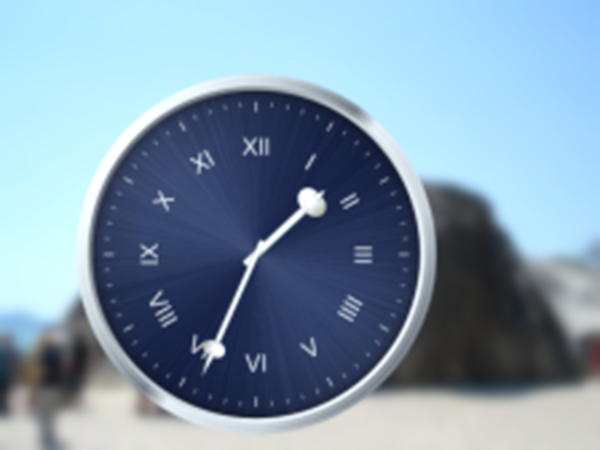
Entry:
1h34
